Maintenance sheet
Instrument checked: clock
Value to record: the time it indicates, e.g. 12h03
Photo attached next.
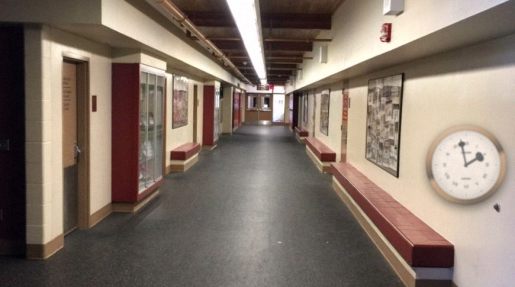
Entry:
1h58
